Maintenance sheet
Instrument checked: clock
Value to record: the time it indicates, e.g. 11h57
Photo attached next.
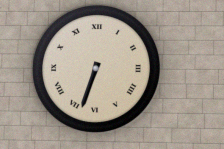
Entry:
6h33
